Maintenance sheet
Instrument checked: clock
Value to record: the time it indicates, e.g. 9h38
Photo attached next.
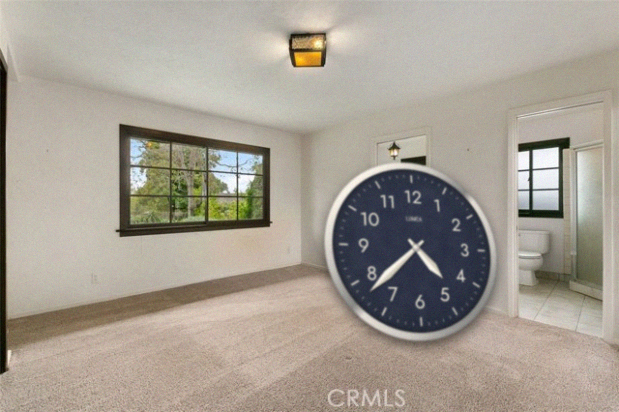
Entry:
4h38
